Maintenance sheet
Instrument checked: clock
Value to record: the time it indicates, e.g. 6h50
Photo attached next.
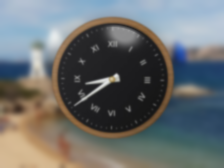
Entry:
8h39
